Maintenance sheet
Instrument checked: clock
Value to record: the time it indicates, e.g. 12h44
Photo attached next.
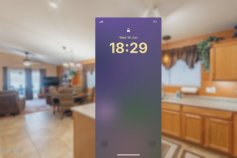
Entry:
18h29
